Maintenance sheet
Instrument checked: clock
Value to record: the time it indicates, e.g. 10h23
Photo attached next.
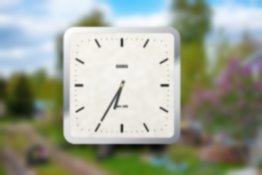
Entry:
6h35
